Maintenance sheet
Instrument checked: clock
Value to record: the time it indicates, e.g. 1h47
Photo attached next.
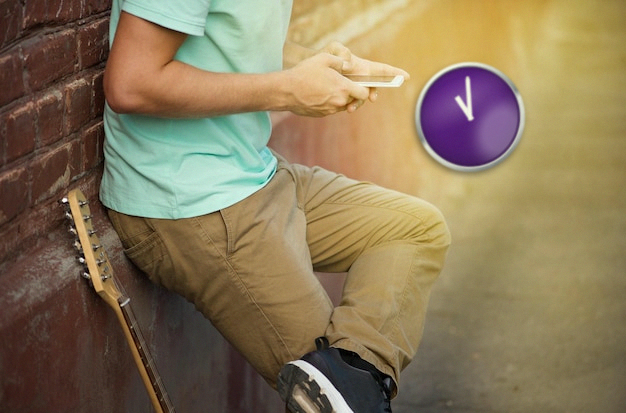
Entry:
11h00
